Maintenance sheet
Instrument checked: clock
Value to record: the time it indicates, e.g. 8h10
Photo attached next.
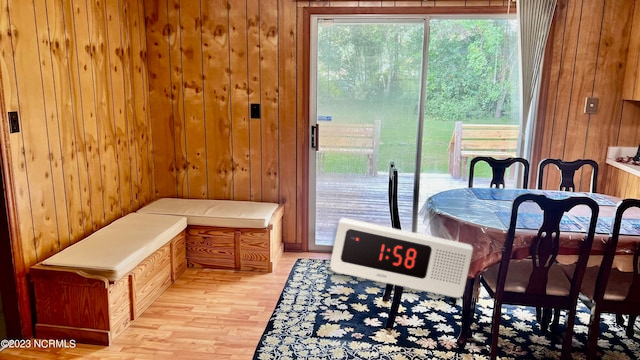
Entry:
1h58
